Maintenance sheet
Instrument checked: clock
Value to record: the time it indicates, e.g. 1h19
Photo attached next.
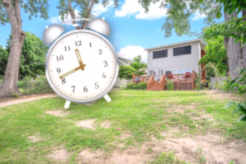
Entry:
11h42
